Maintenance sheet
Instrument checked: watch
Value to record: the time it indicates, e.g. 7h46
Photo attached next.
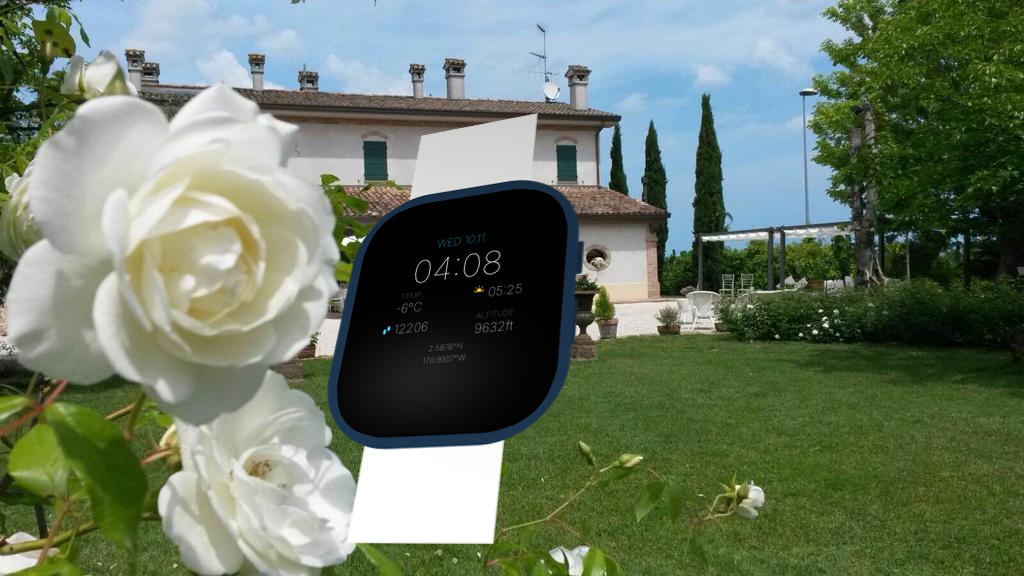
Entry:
4h08
